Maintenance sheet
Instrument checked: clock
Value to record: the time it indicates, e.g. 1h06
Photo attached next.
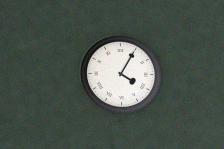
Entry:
4h05
